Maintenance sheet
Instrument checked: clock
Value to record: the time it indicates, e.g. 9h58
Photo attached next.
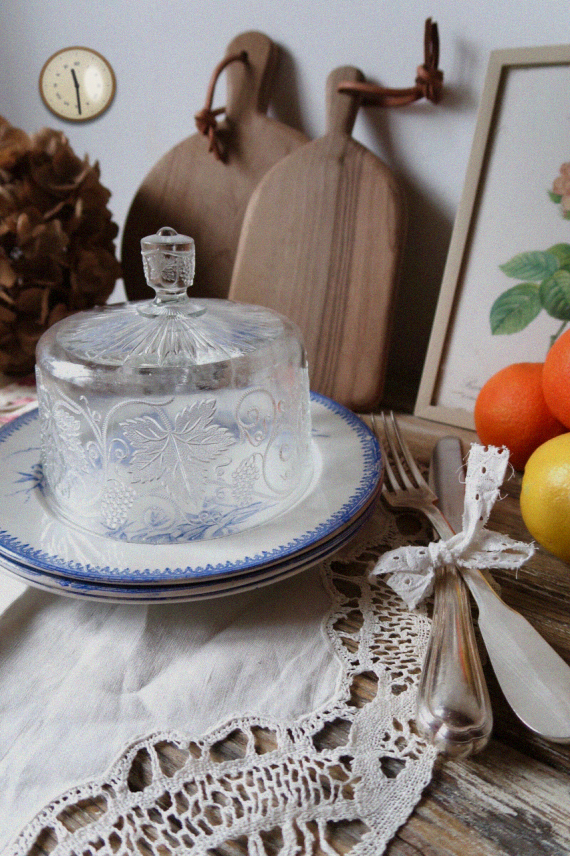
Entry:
11h29
